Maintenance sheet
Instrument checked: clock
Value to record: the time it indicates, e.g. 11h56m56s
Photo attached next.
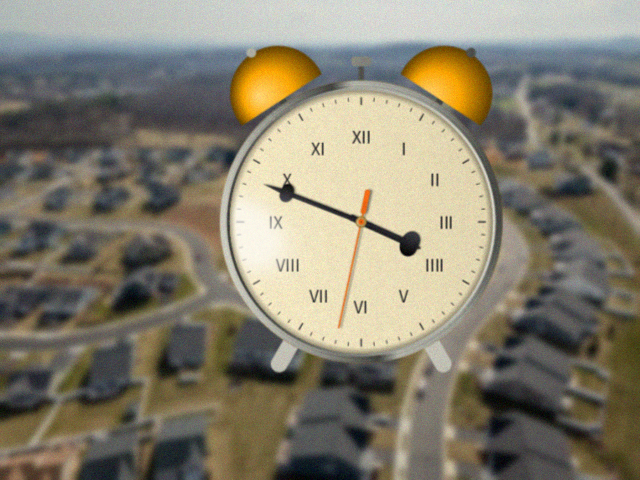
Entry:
3h48m32s
